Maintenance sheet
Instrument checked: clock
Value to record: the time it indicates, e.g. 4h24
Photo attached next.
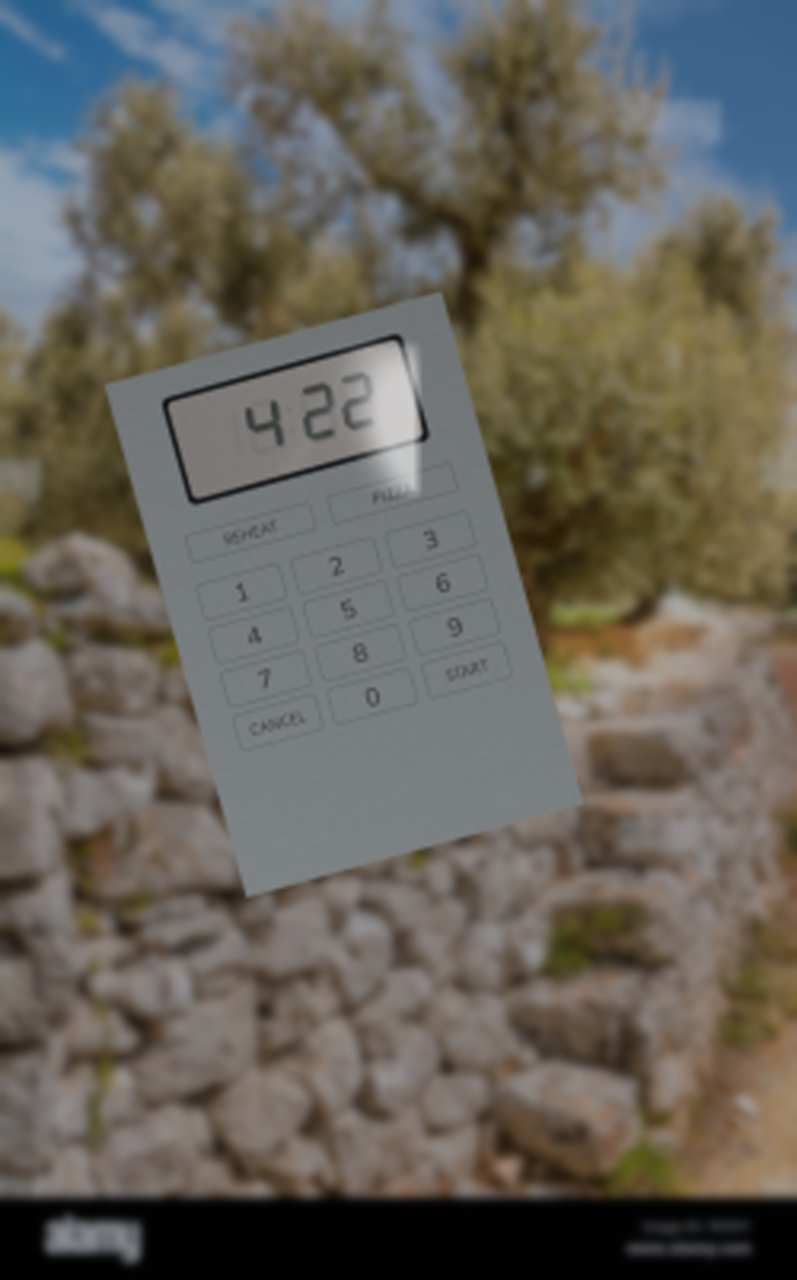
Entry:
4h22
